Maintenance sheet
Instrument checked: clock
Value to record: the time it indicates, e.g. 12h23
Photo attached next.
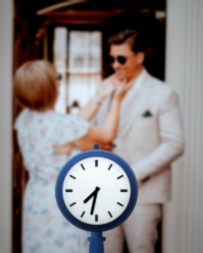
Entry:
7h32
